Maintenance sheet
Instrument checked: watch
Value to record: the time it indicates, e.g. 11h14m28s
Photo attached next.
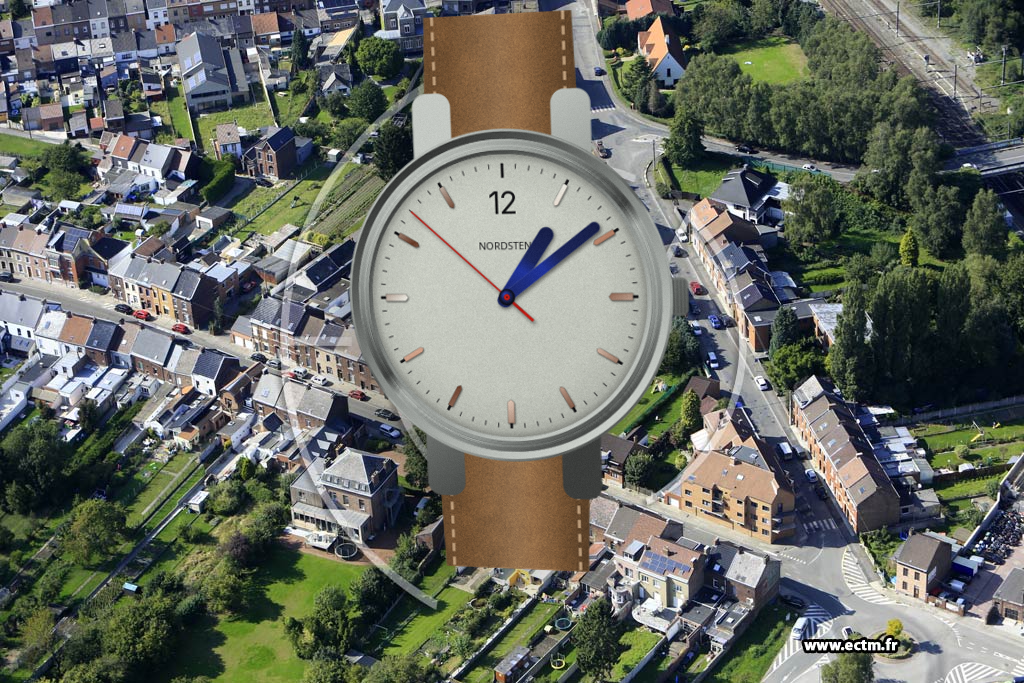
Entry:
1h08m52s
